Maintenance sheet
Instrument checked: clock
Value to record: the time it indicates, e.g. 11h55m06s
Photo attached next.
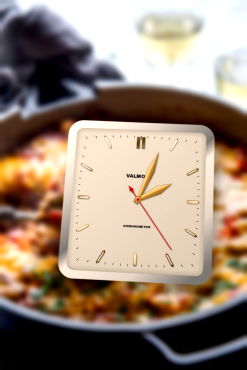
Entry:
2h03m24s
